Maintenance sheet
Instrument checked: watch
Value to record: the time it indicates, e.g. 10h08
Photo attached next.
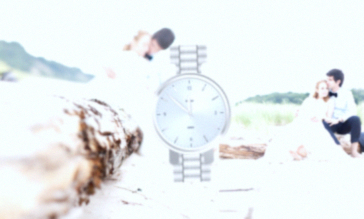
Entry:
11h52
